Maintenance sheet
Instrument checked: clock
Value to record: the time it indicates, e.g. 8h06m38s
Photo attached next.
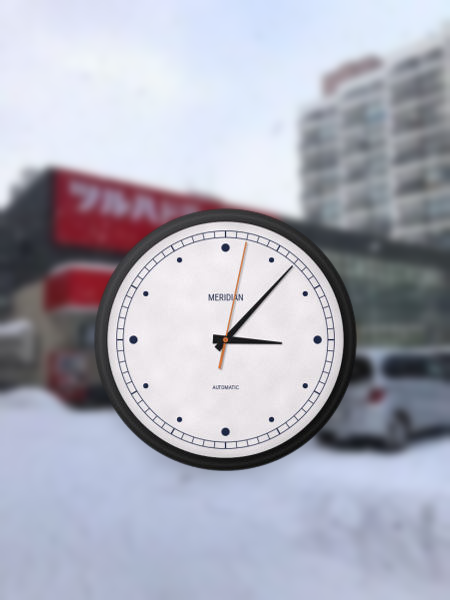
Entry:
3h07m02s
